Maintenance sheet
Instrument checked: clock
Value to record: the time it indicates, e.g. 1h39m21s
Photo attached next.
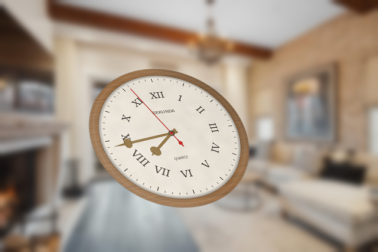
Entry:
7h43m56s
